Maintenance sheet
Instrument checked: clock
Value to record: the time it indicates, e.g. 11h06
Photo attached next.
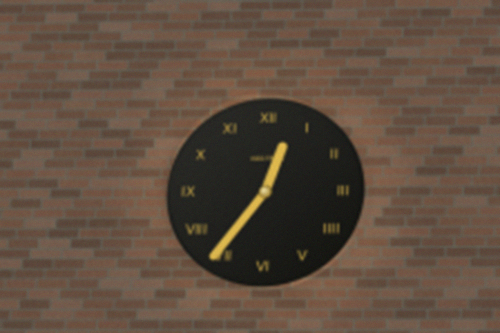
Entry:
12h36
